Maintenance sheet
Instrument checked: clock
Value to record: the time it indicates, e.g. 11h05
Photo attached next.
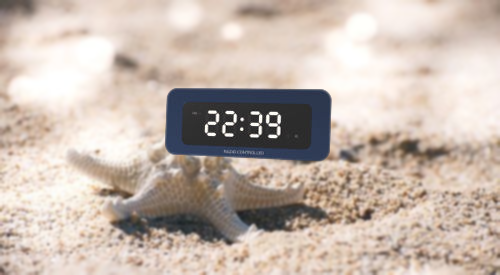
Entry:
22h39
